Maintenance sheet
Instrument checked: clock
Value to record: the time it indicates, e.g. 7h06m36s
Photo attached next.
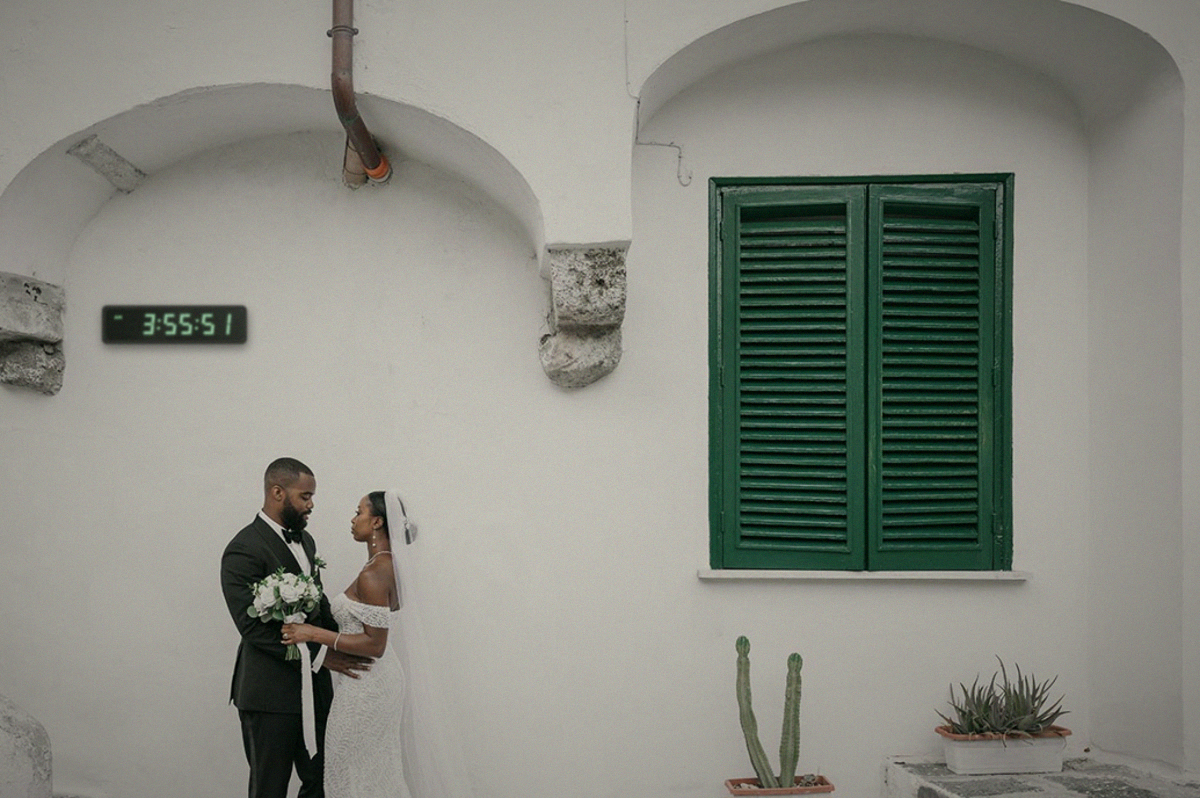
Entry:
3h55m51s
